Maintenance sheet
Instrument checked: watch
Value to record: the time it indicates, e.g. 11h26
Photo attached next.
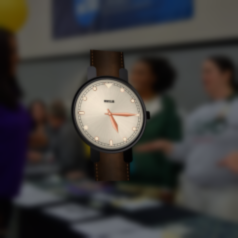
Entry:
5h15
